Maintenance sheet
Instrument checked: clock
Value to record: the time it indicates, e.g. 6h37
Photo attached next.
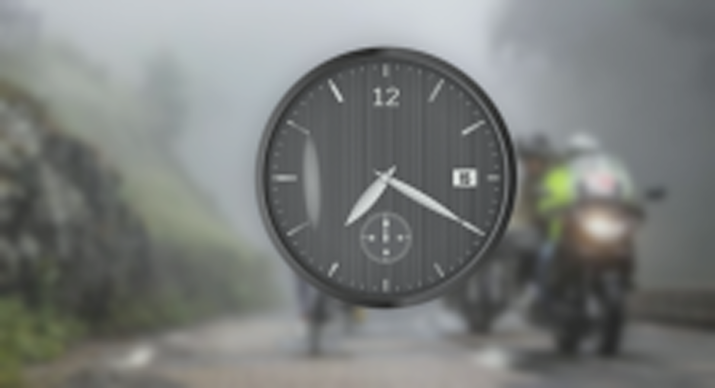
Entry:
7h20
